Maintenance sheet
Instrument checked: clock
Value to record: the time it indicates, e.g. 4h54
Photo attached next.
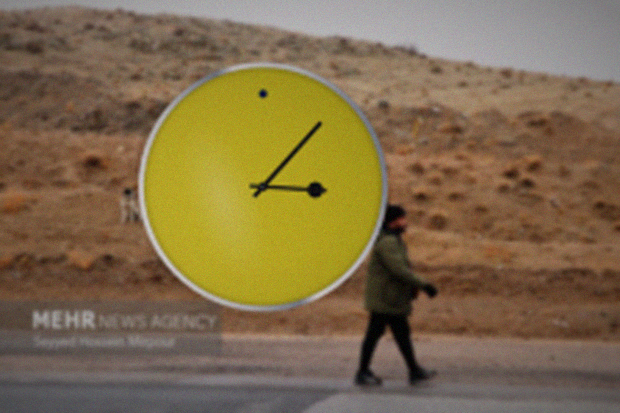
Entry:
3h07
